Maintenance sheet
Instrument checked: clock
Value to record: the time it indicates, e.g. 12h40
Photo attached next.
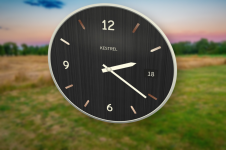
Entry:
2h21
